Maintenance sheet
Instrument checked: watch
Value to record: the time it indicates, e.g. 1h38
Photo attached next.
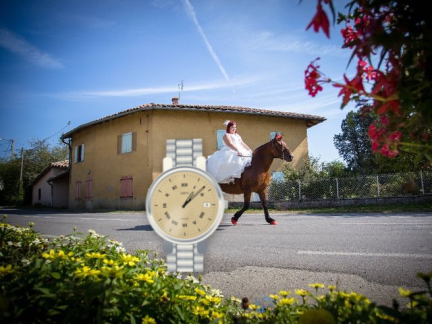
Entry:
1h08
